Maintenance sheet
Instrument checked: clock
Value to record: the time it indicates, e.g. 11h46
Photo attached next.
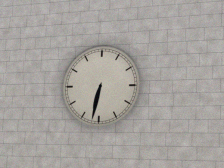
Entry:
6h32
